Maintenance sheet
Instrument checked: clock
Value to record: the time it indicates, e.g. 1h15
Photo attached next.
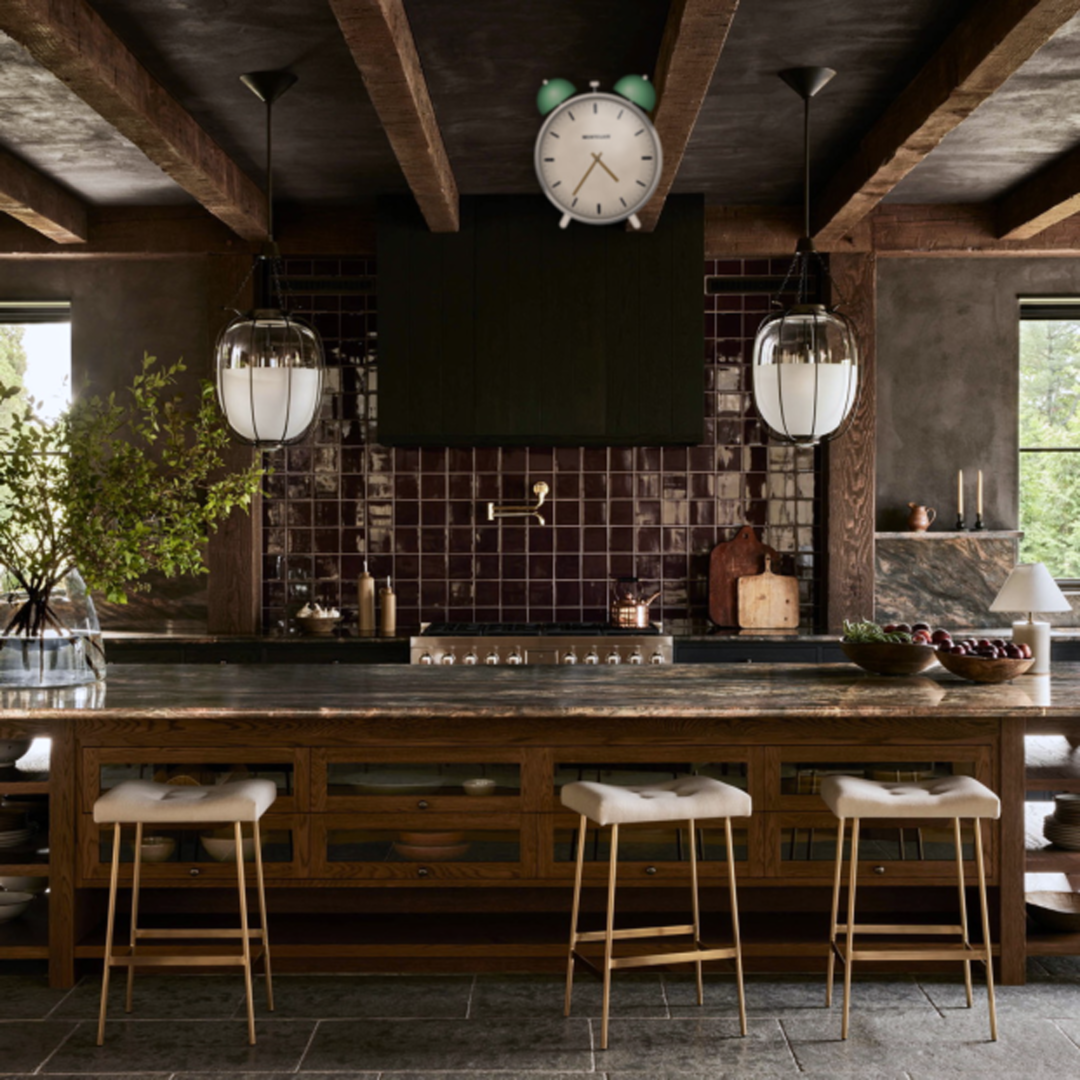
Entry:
4h36
